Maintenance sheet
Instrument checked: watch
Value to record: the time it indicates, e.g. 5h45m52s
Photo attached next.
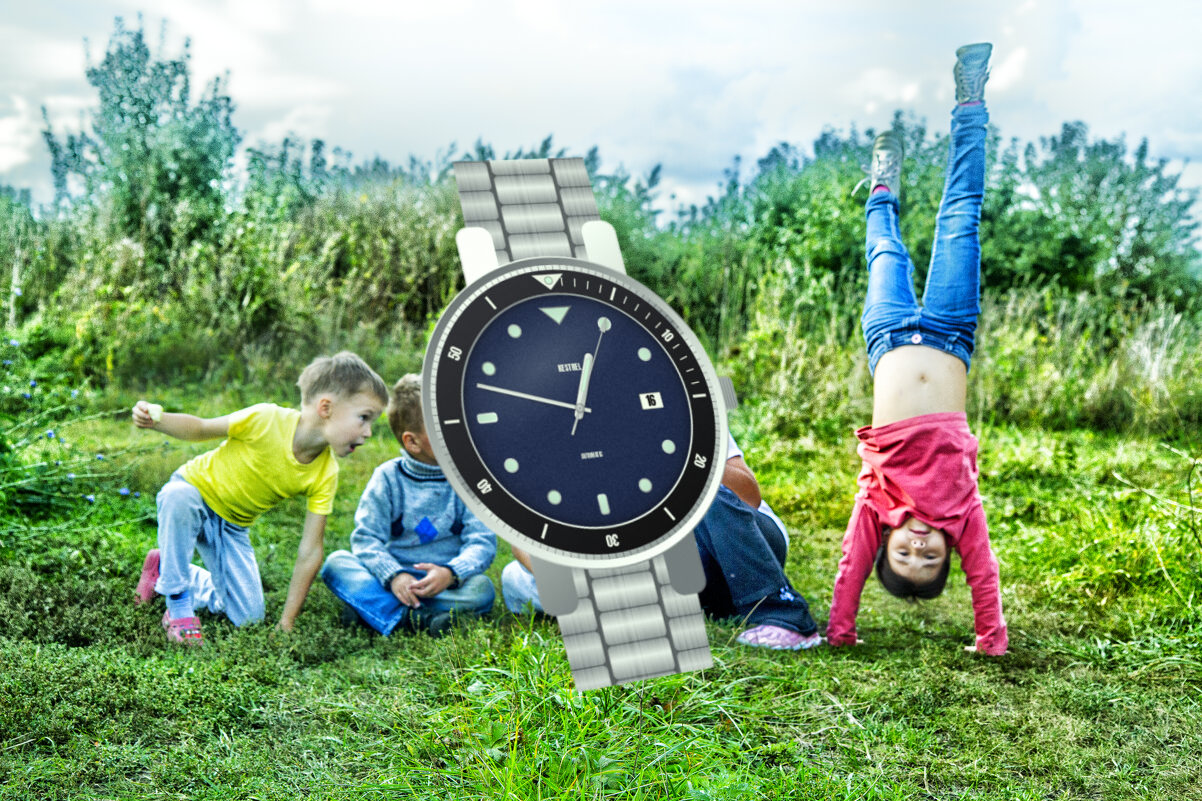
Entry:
12h48m05s
